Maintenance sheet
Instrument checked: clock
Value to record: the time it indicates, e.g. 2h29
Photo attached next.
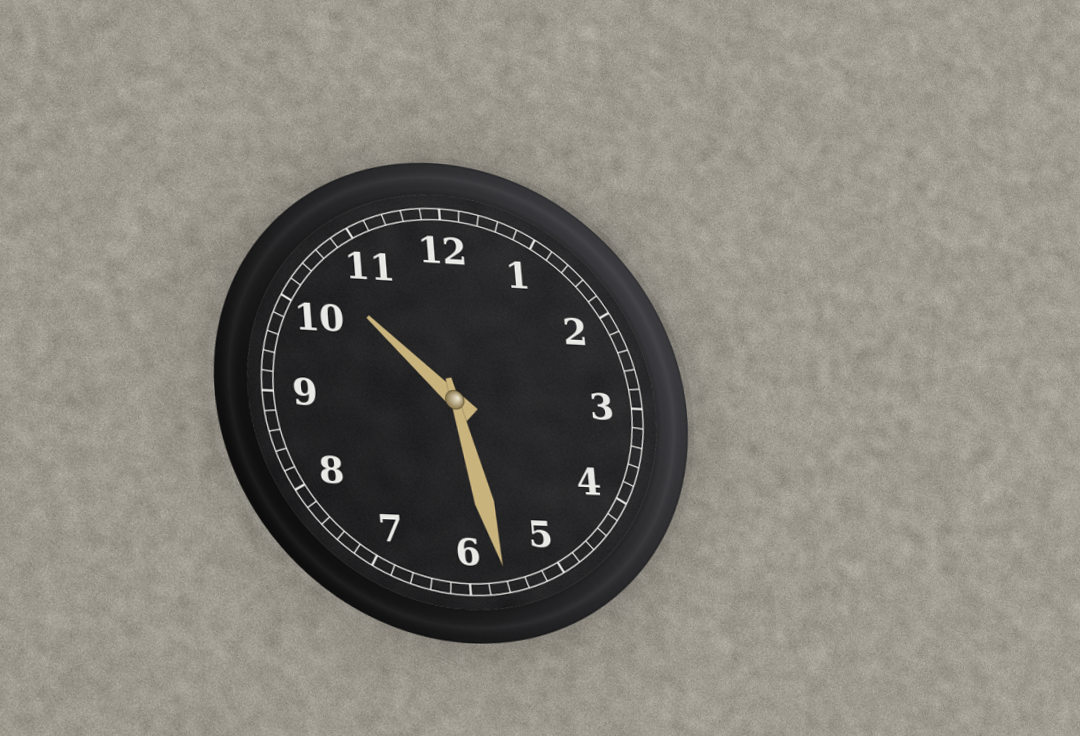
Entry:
10h28
